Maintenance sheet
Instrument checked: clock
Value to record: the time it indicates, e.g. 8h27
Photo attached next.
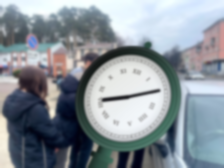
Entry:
8h10
